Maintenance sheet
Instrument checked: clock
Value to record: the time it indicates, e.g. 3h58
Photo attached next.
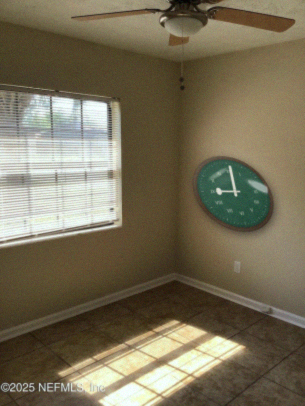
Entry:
9h01
